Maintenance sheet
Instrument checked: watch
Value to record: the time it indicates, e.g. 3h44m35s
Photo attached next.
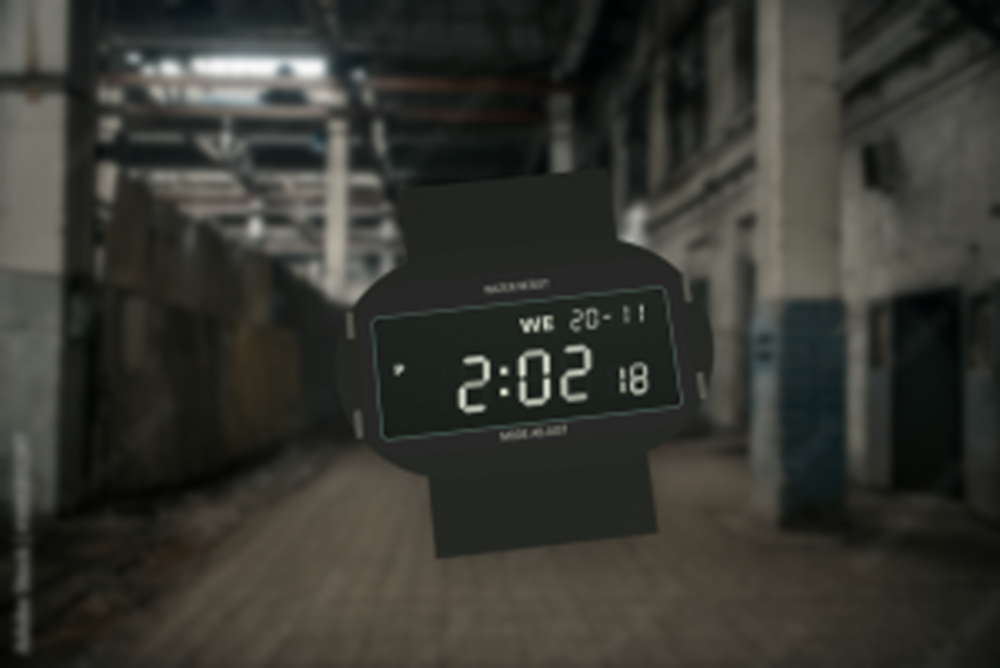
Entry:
2h02m18s
